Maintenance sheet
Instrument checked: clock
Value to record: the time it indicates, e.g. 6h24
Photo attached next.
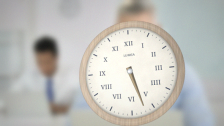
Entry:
5h27
